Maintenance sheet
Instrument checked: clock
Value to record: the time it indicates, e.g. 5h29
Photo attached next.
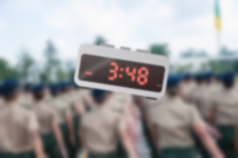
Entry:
3h48
